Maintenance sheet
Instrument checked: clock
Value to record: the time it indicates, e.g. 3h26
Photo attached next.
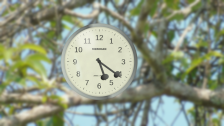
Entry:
5h21
